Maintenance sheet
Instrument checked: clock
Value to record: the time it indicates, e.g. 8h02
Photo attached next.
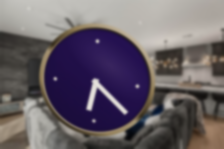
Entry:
6h22
